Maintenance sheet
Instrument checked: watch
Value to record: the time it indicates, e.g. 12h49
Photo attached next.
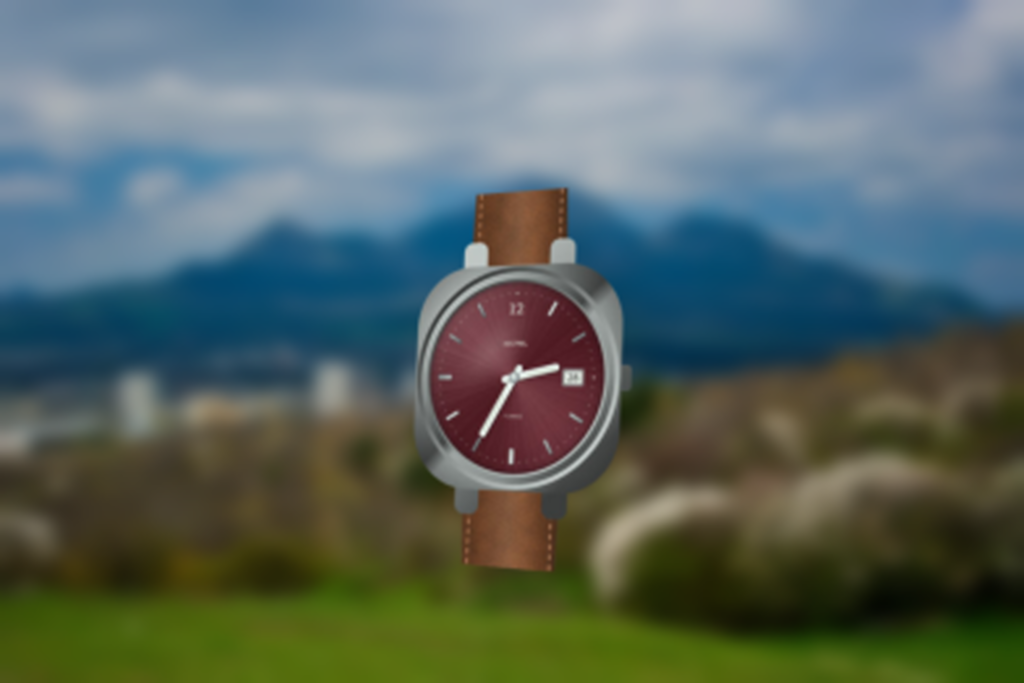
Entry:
2h35
